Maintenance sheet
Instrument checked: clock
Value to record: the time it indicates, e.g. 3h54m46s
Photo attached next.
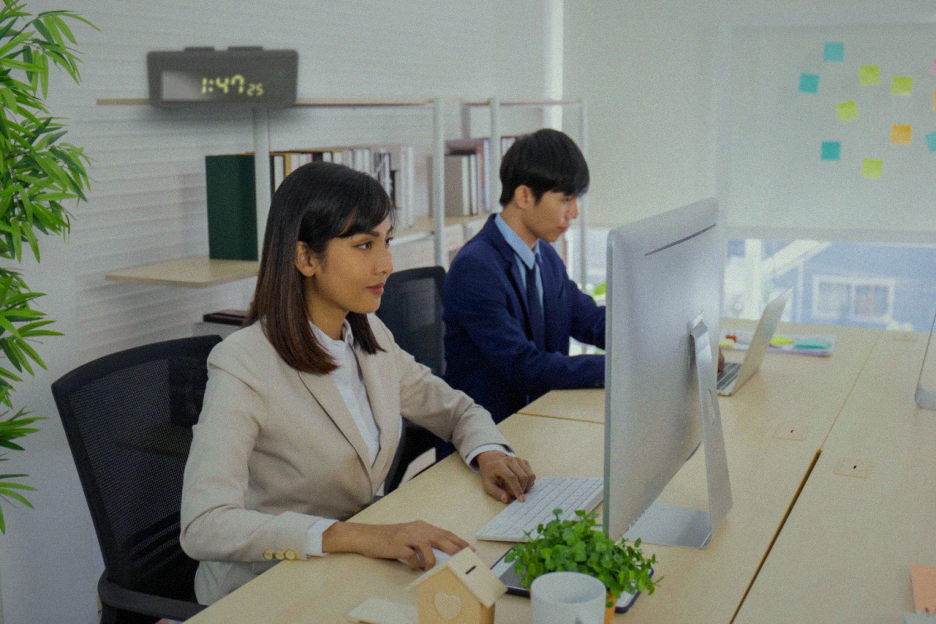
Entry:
1h47m25s
